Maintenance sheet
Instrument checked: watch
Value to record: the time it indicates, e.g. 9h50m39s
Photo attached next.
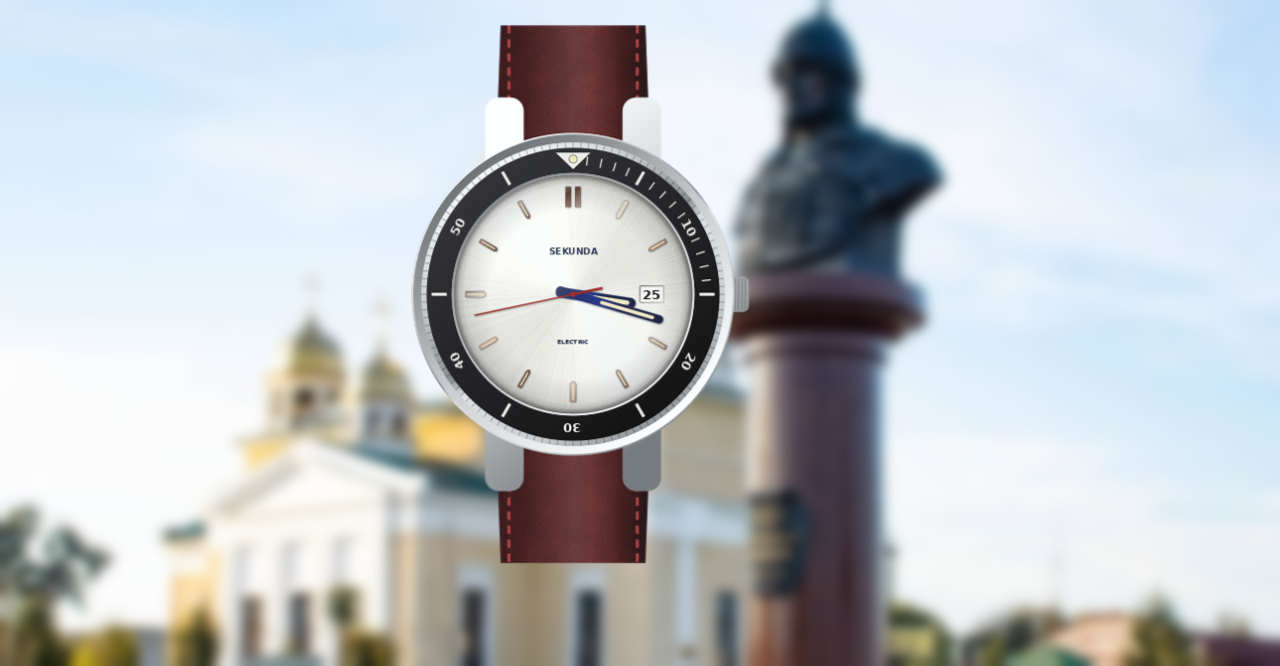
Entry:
3h17m43s
